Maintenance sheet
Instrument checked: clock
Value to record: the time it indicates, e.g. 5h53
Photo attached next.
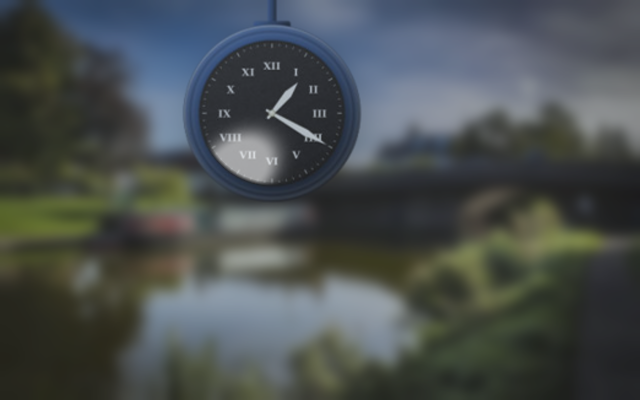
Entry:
1h20
